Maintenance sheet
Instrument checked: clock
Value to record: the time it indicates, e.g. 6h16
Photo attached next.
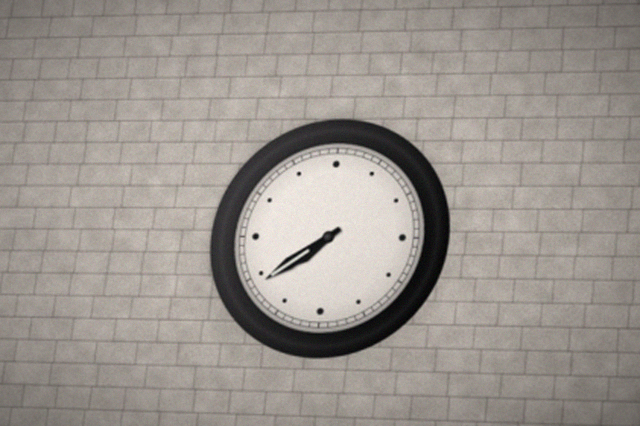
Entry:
7h39
